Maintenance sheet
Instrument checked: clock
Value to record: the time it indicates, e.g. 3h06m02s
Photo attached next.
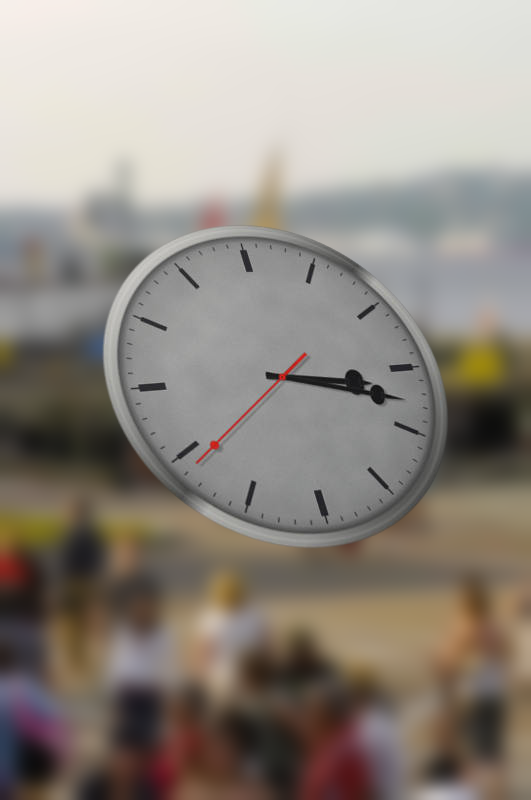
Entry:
3h17m39s
